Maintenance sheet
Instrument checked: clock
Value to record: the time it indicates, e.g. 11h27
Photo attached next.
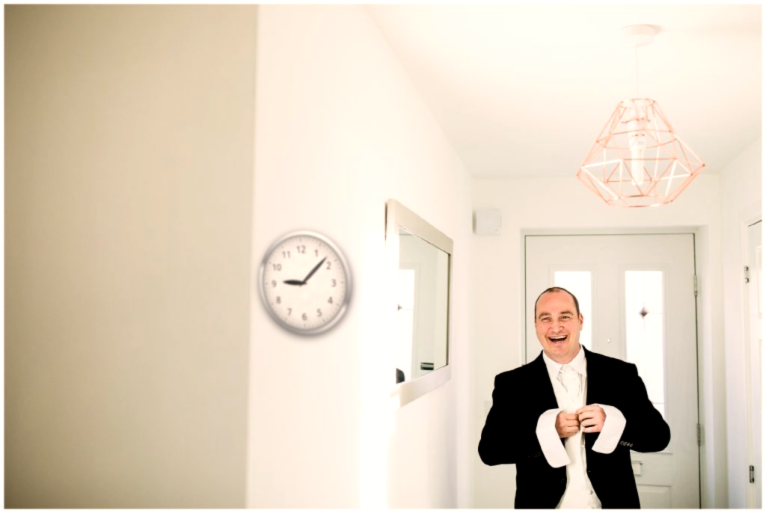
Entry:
9h08
